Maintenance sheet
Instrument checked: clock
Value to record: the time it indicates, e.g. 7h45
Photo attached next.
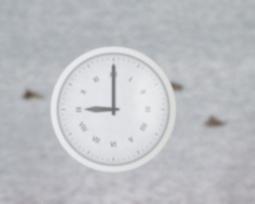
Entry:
9h00
